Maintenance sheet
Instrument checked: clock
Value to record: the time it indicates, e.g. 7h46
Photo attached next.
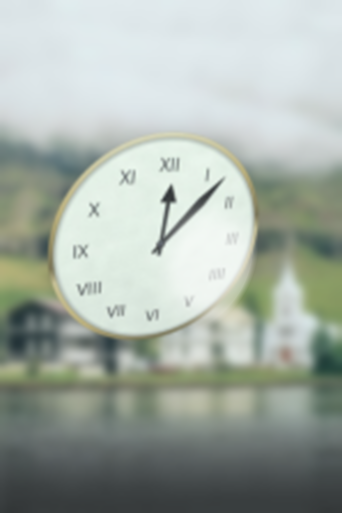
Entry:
12h07
